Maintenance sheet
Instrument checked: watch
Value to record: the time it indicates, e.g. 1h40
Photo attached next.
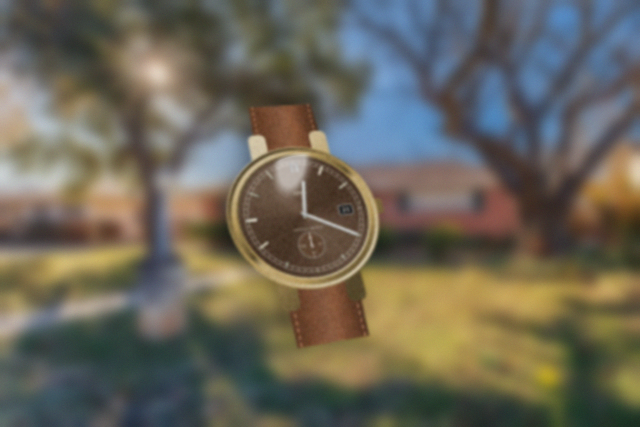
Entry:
12h20
